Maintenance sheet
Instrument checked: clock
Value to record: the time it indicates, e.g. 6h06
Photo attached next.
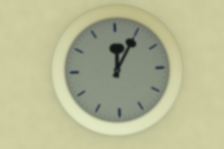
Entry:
12h05
